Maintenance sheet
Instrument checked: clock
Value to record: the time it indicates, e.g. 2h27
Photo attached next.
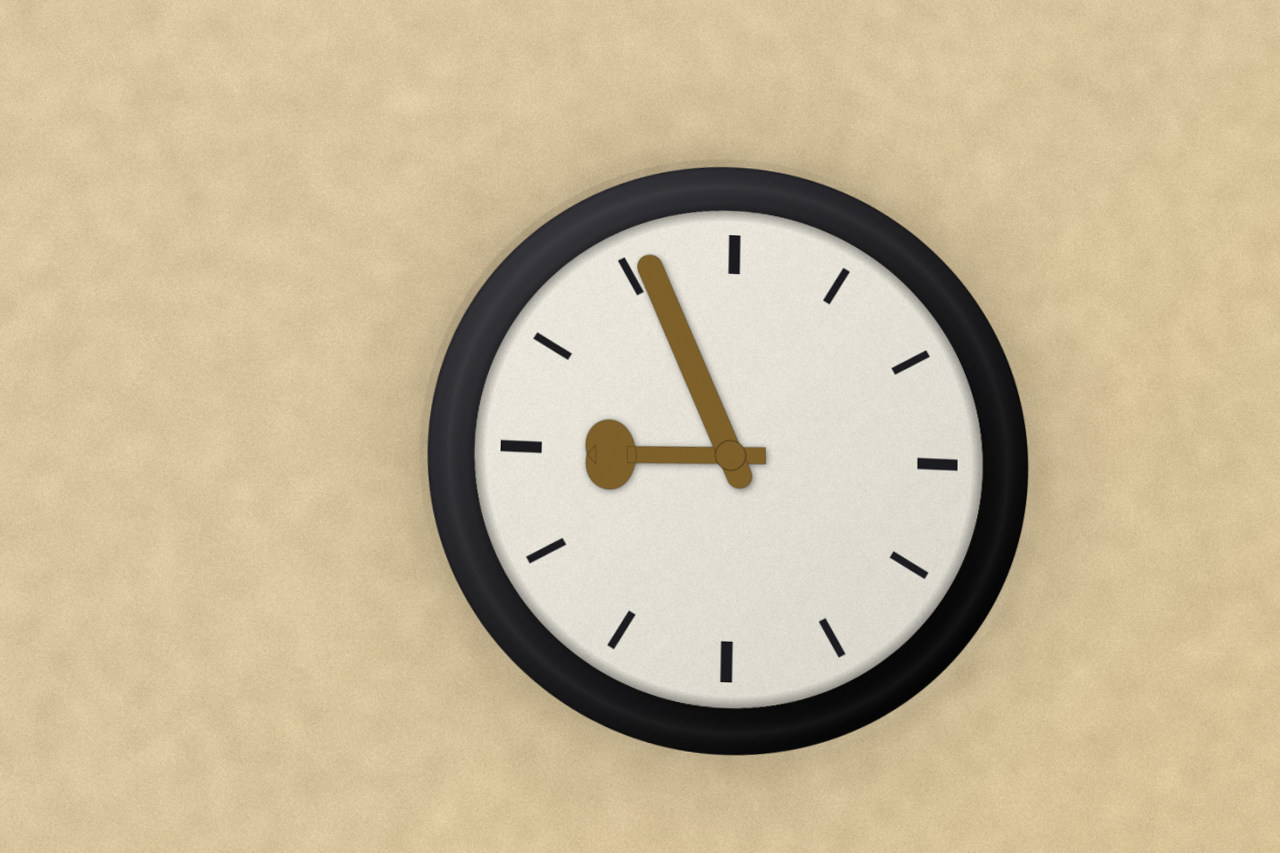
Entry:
8h56
